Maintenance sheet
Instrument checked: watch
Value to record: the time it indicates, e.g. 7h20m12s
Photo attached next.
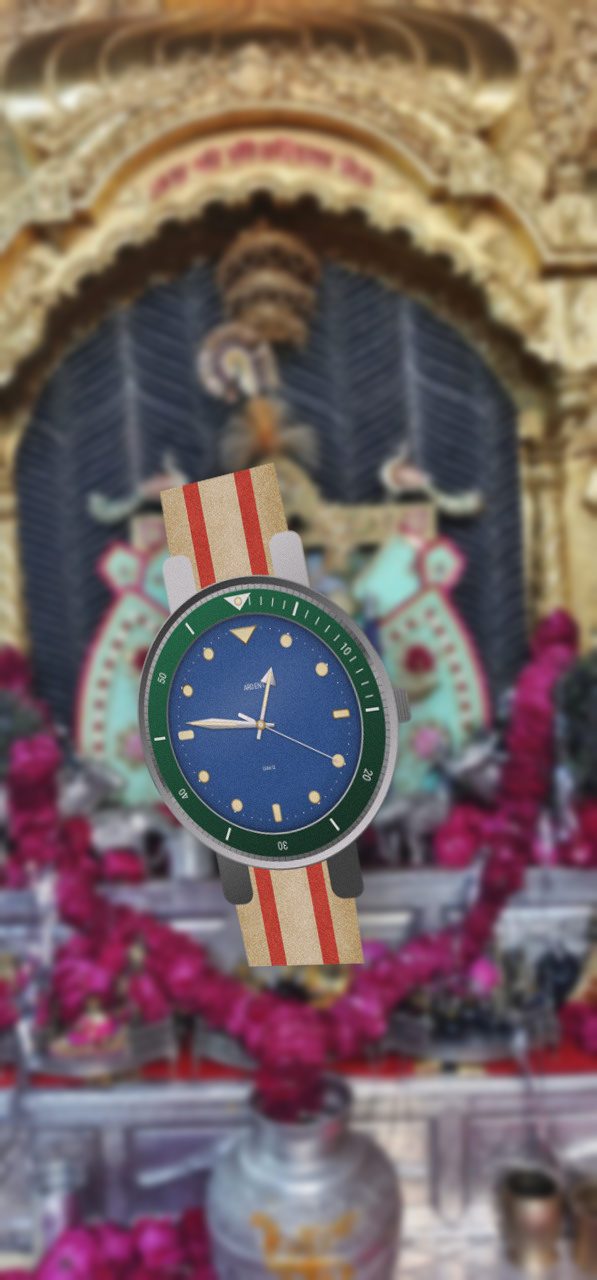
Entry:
12h46m20s
